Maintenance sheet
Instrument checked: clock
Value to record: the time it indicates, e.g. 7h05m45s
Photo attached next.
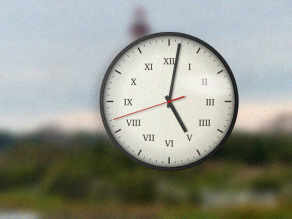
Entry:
5h01m42s
